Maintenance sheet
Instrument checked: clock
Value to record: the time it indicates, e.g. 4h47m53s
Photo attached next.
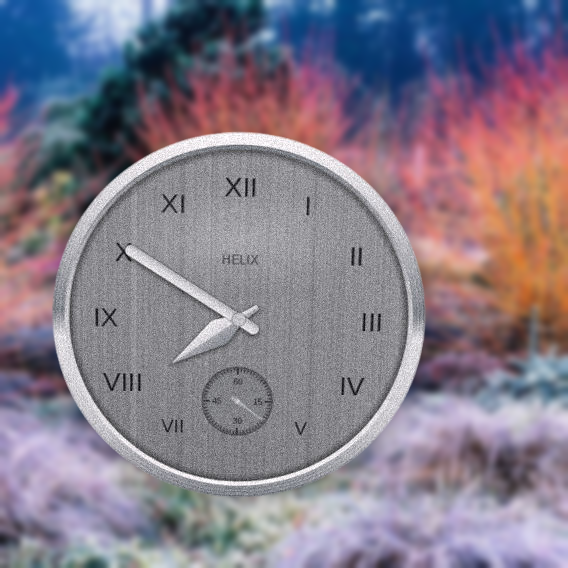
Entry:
7h50m21s
